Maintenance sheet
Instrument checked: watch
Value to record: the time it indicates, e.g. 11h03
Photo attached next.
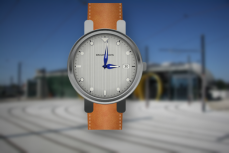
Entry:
3h01
